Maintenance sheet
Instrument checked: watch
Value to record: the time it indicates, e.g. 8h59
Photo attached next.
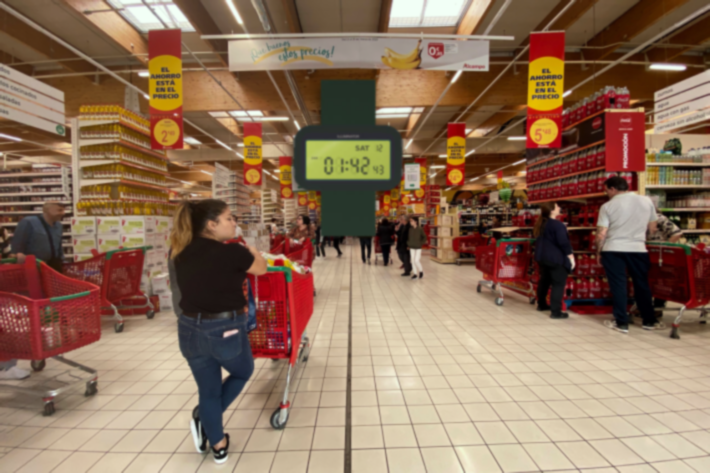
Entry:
1h42
